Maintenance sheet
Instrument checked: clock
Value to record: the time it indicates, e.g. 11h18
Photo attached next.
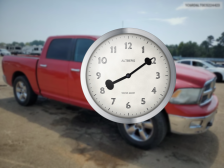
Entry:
8h09
